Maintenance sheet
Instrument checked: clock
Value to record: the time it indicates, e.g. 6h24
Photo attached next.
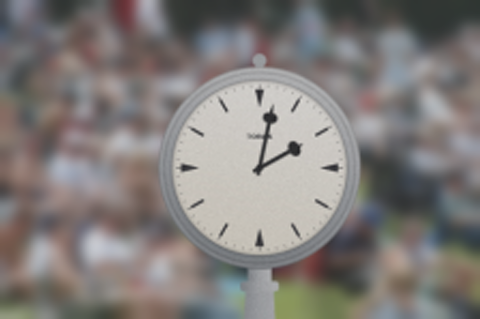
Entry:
2h02
